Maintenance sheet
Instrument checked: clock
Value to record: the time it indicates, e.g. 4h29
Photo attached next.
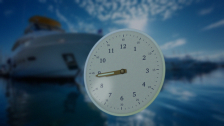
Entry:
8h44
